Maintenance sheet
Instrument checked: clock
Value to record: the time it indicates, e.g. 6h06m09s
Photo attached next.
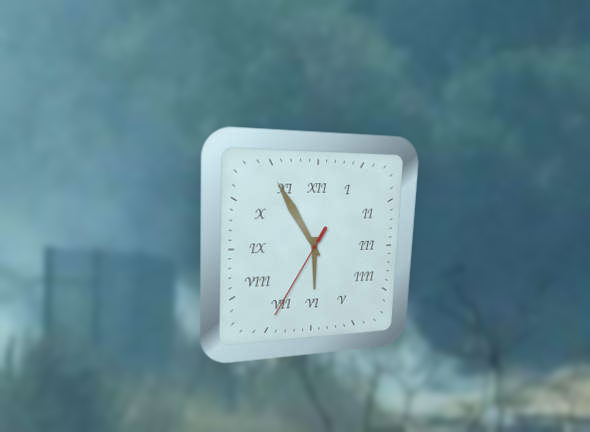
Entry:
5h54m35s
